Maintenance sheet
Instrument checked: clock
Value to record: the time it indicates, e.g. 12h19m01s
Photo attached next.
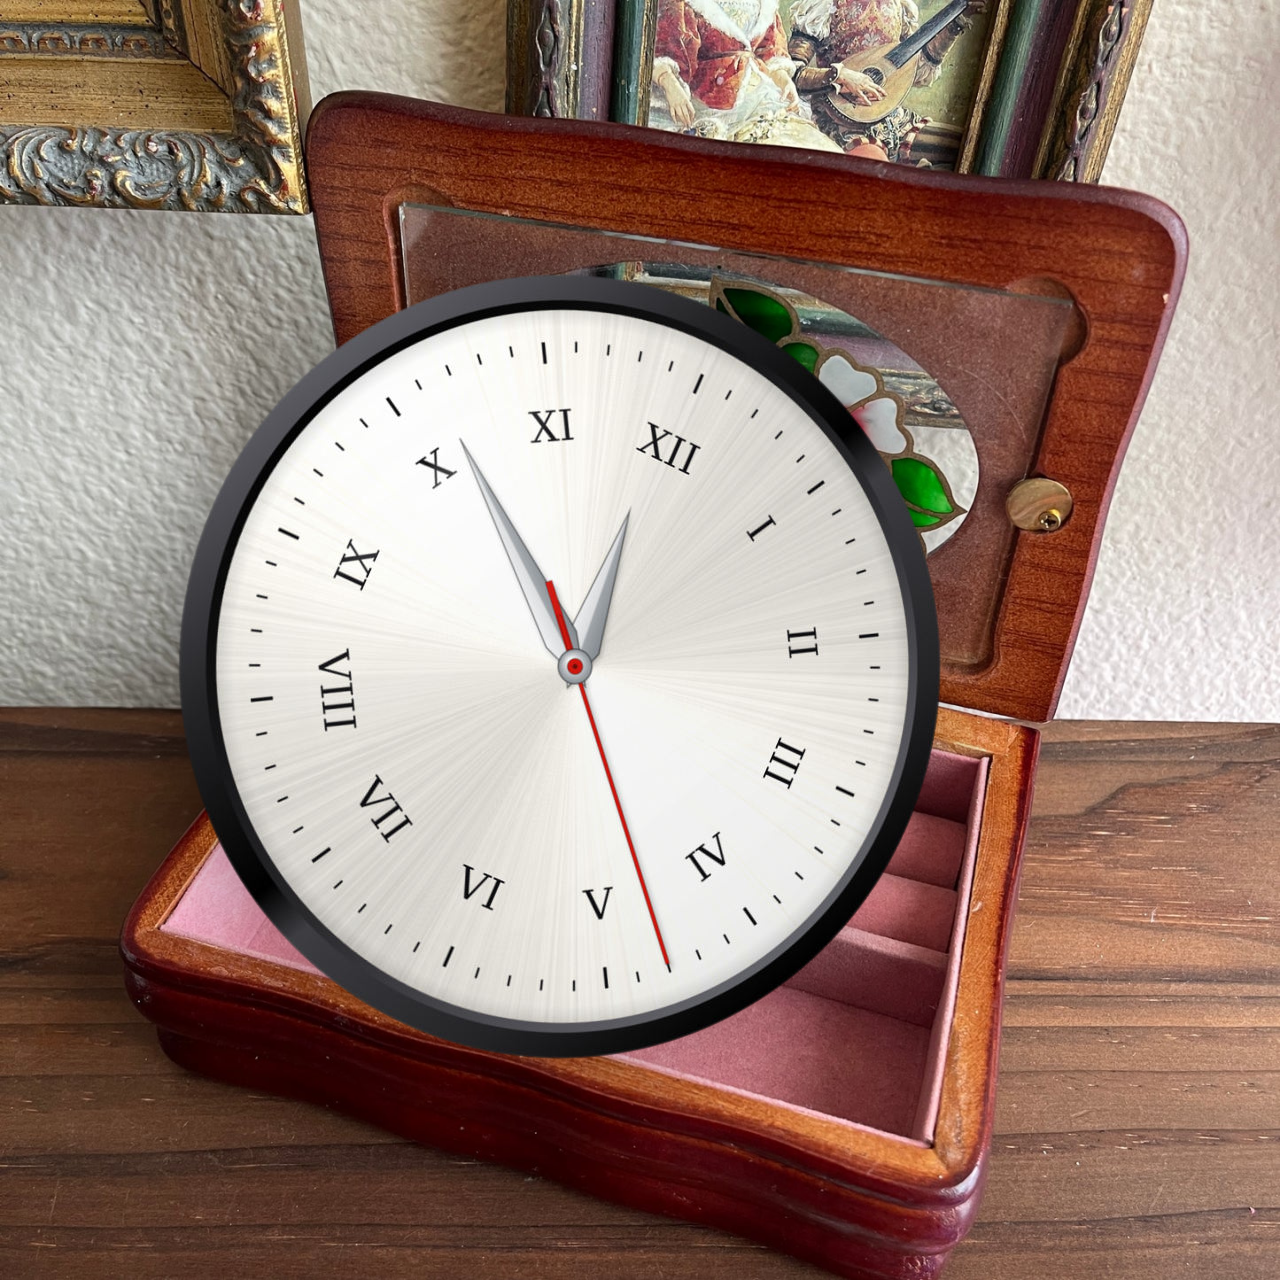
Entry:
11h51m23s
